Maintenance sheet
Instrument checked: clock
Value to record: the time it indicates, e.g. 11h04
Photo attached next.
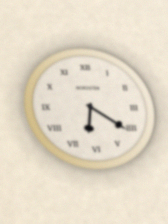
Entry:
6h21
